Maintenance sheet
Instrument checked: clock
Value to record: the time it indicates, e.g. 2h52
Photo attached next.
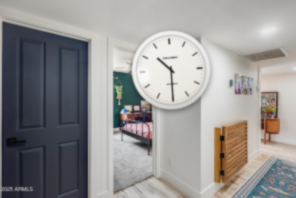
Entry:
10h30
